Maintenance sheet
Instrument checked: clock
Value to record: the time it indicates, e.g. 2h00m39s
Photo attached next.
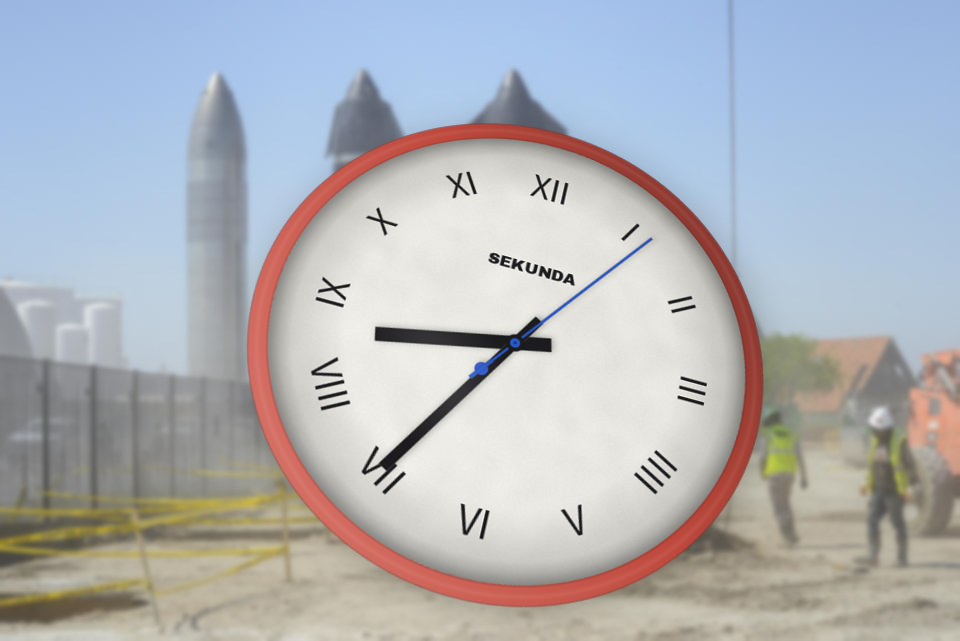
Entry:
8h35m06s
